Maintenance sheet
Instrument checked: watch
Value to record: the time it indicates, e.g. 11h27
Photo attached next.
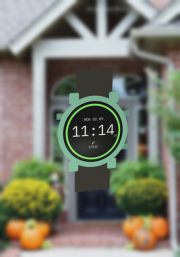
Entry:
11h14
